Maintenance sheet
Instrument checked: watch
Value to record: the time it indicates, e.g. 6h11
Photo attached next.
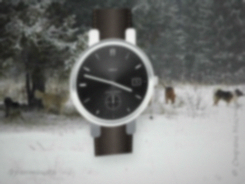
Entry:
3h48
